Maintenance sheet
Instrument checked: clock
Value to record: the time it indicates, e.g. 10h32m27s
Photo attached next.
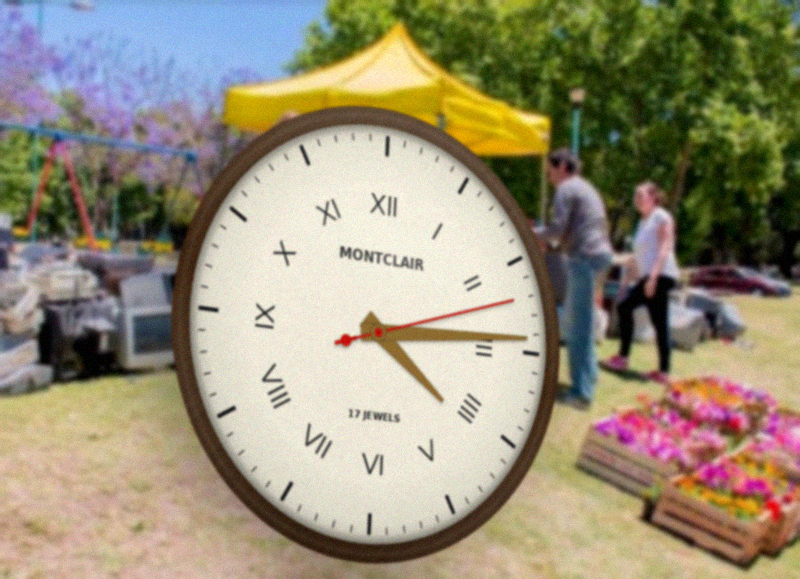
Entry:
4h14m12s
